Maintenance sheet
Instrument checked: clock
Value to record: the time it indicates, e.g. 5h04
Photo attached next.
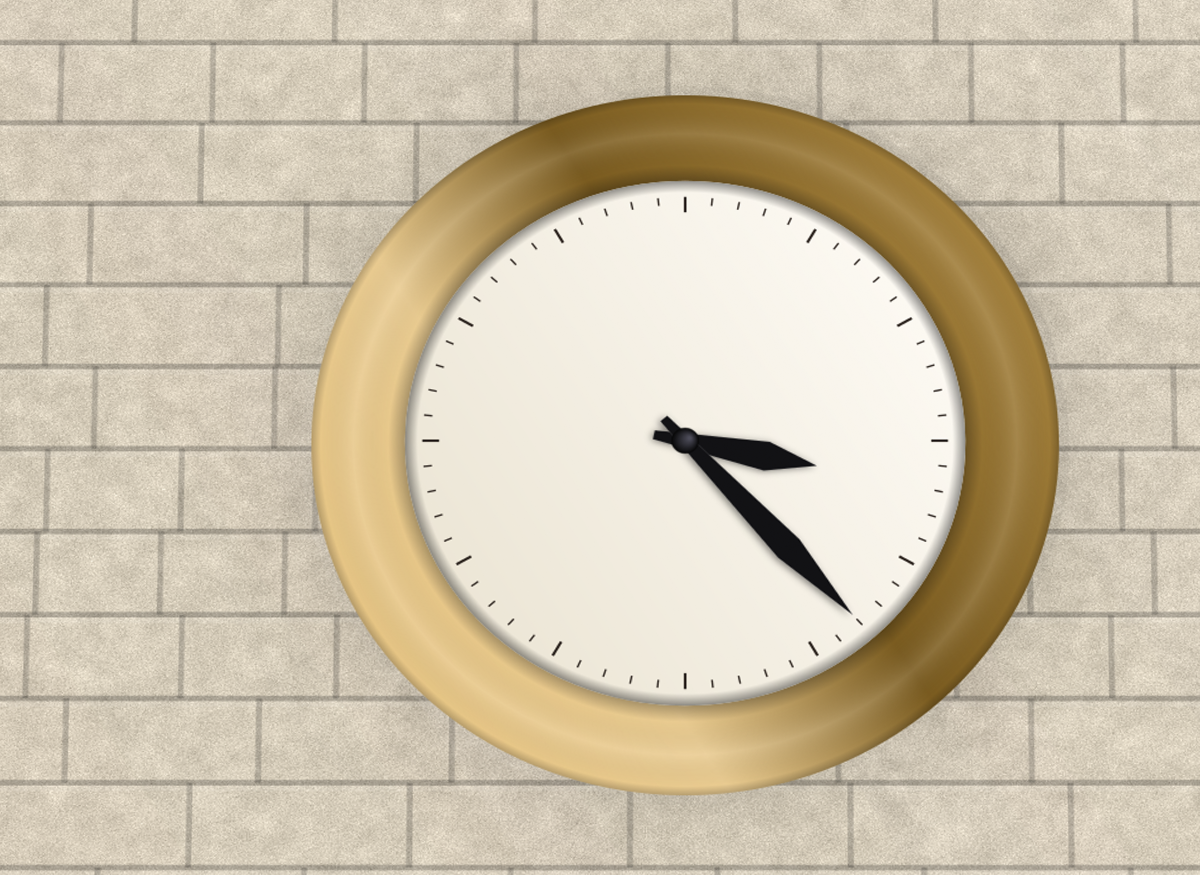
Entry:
3h23
